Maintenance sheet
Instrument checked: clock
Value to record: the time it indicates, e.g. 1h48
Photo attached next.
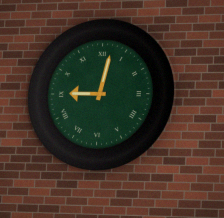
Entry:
9h02
